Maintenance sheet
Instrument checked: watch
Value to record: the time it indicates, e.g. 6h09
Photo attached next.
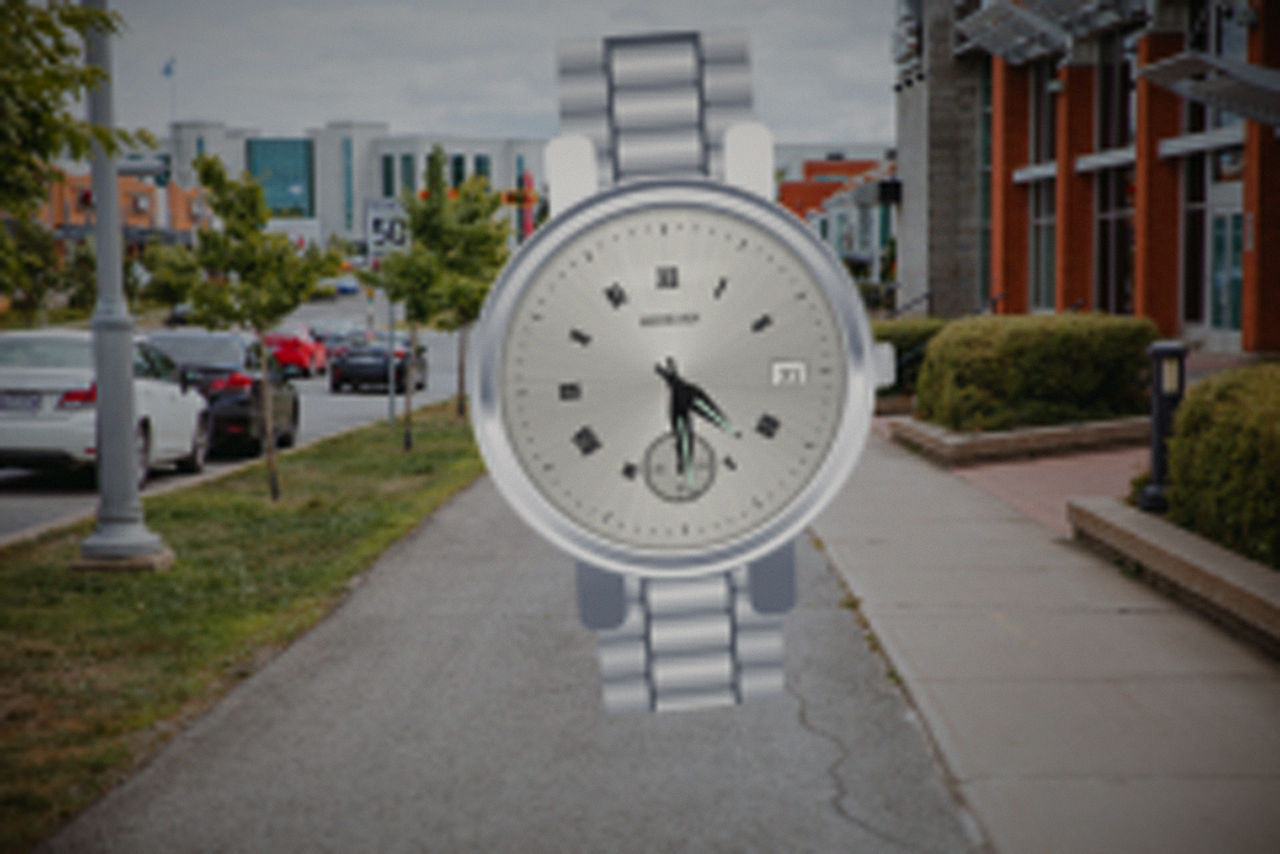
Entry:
4h29
